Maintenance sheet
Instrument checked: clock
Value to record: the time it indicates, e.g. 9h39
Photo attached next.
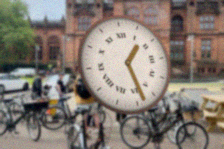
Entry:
1h28
